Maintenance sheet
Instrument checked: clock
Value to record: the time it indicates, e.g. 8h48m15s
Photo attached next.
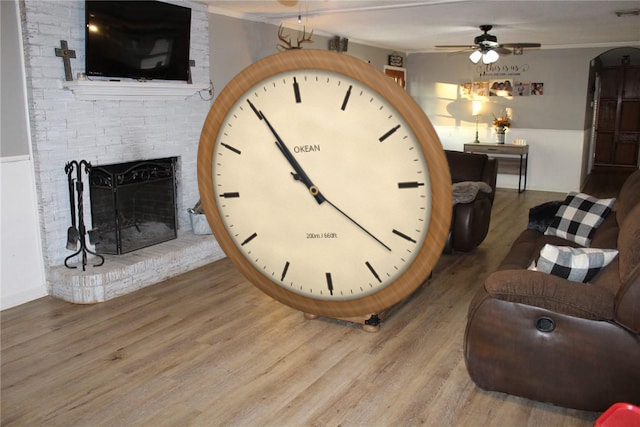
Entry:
10h55m22s
